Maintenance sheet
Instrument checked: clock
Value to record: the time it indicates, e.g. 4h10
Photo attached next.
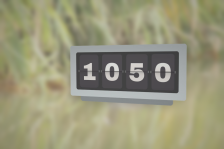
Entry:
10h50
